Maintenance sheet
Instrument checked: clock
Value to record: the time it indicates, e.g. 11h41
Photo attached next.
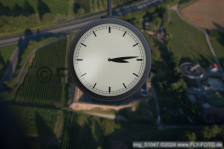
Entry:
3h14
